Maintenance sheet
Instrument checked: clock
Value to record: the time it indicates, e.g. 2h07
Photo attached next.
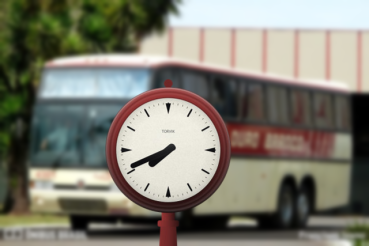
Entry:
7h41
